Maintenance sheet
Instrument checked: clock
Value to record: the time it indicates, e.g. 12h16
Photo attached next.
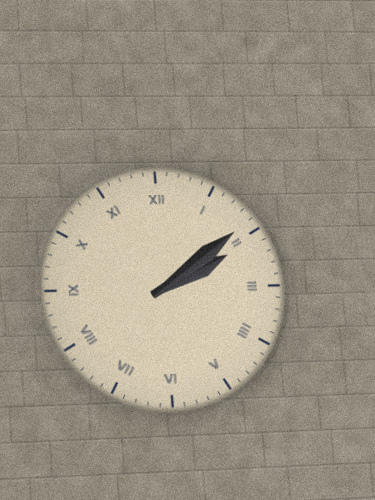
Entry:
2h09
